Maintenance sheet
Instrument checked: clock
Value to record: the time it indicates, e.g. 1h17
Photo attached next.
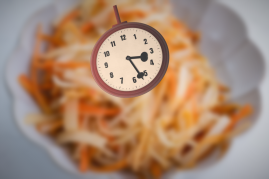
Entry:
3h27
